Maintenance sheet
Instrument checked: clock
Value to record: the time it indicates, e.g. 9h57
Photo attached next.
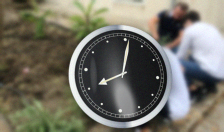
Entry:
8h01
